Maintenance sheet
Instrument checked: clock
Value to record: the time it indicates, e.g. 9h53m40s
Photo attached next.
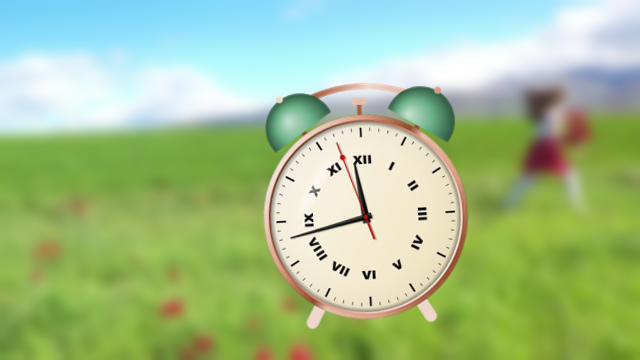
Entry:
11h42m57s
